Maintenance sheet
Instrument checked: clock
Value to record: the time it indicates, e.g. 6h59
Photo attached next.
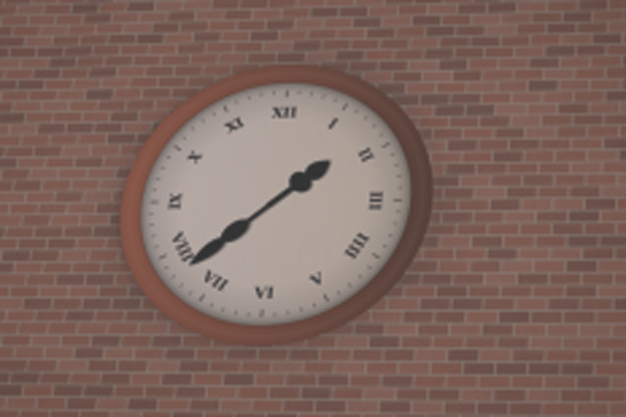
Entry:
1h38
